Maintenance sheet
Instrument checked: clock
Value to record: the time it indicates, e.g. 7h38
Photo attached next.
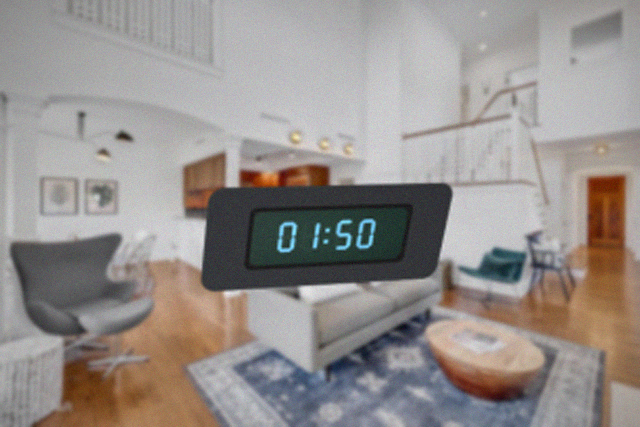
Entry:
1h50
